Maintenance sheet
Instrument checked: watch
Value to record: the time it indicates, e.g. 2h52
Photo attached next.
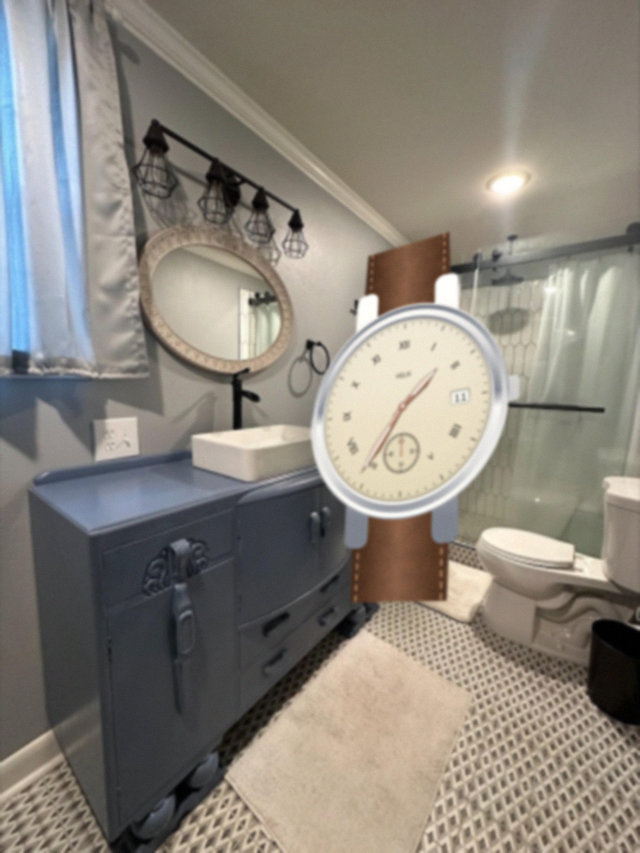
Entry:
1h36
